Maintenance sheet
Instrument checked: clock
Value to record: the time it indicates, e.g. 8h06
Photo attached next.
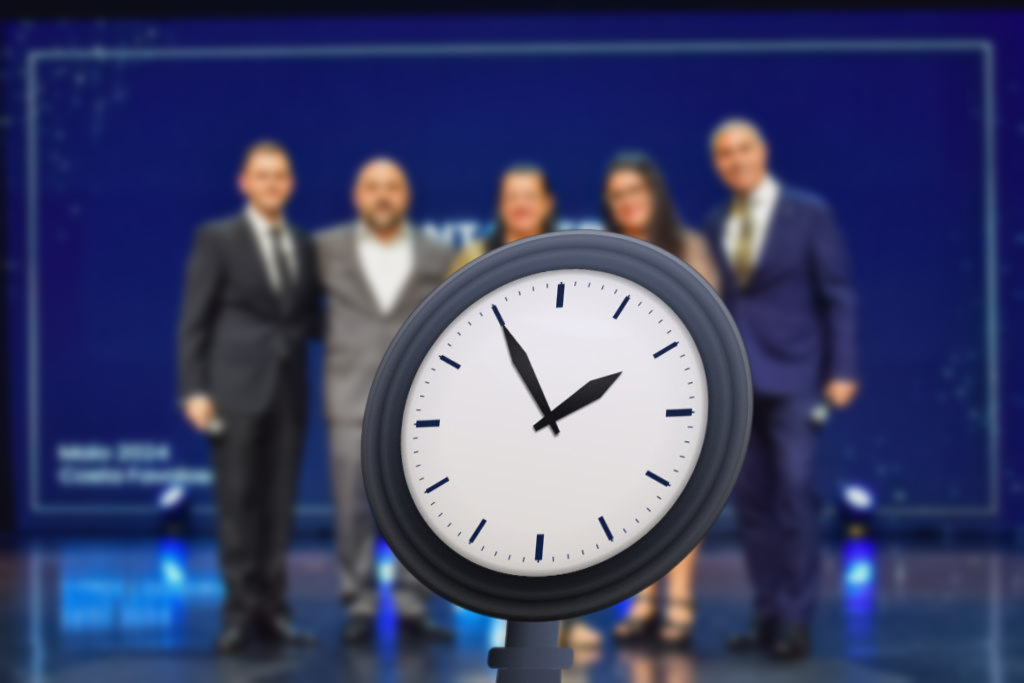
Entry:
1h55
